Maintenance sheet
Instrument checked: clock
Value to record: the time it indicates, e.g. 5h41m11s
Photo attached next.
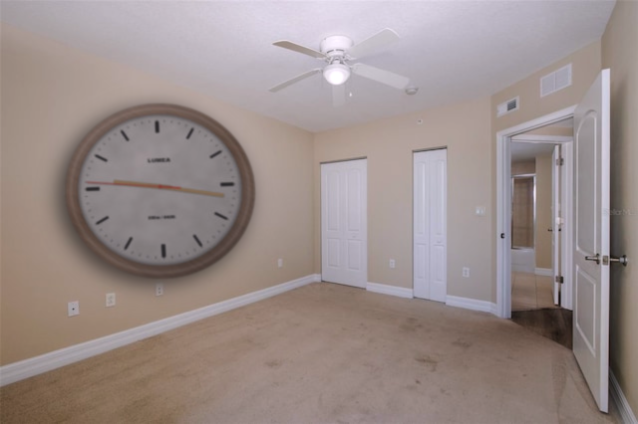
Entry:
9h16m46s
